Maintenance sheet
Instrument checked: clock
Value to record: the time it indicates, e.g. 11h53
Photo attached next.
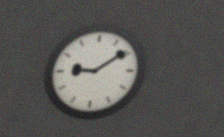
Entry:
9h09
